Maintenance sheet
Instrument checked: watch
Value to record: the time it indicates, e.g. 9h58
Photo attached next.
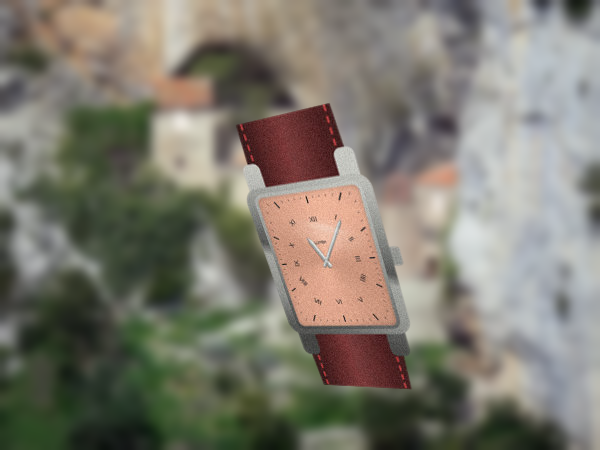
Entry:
11h06
